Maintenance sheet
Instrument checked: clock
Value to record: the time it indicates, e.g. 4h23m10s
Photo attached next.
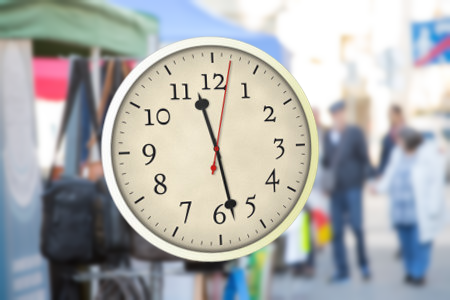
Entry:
11h28m02s
